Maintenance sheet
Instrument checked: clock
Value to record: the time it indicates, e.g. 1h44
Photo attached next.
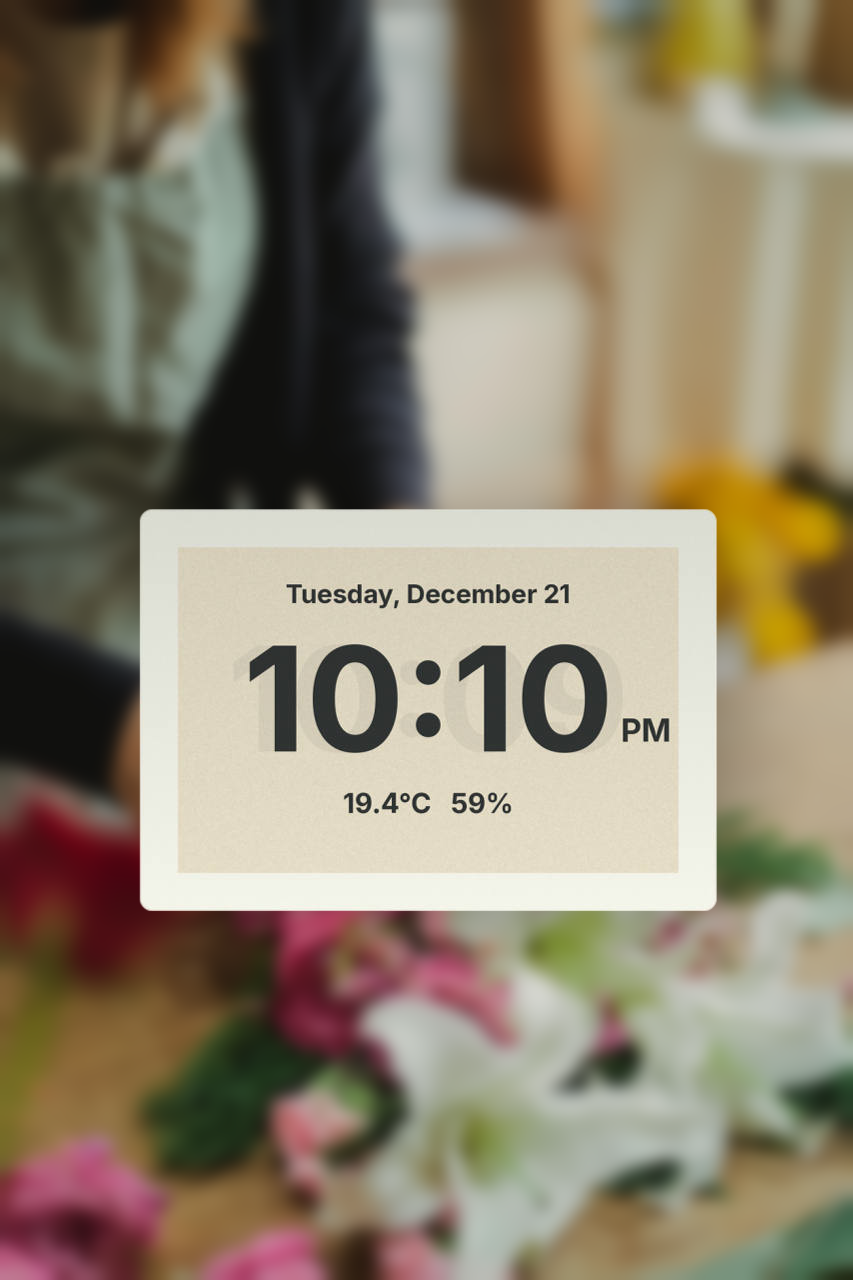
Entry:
10h10
